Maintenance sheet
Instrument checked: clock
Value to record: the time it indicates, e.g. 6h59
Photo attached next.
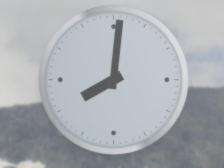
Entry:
8h01
